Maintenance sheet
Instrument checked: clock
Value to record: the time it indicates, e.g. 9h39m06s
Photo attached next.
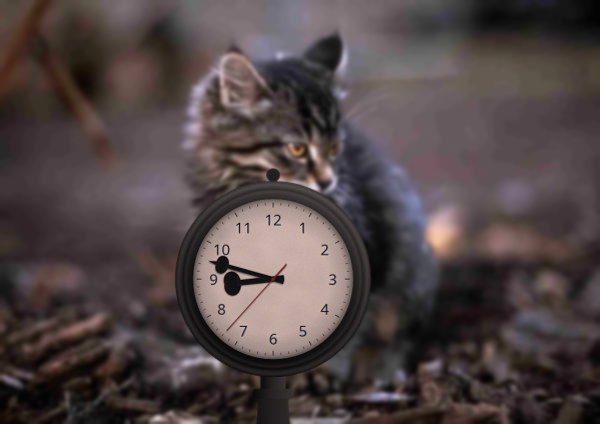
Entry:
8h47m37s
